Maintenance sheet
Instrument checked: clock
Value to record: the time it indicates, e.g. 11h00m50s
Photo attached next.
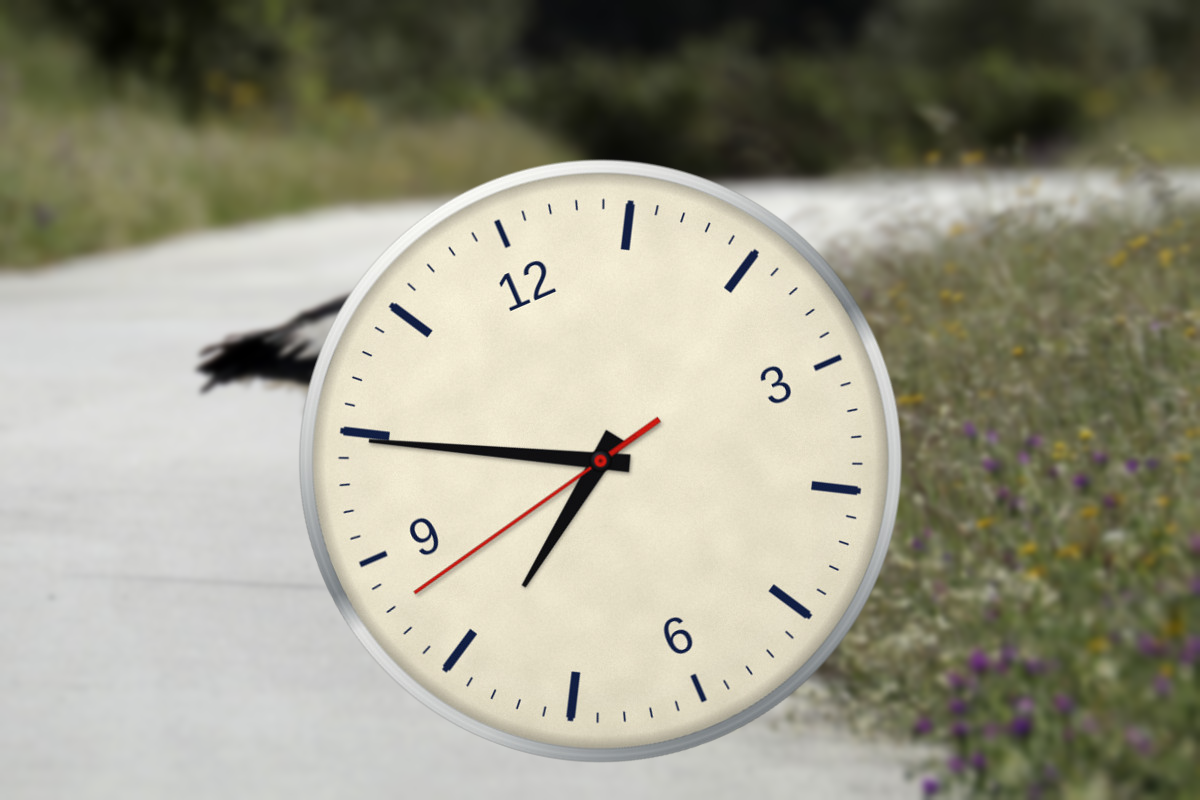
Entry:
7h49m43s
